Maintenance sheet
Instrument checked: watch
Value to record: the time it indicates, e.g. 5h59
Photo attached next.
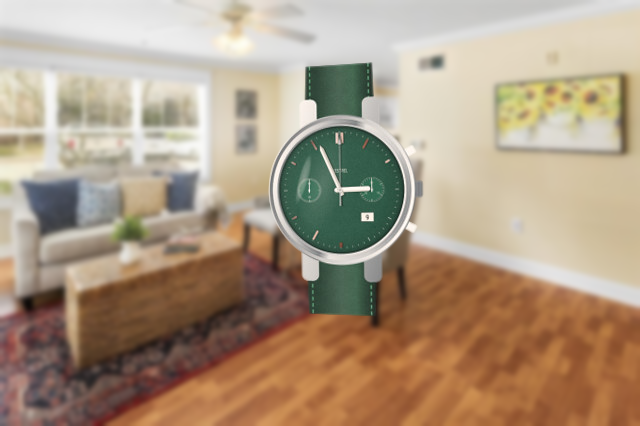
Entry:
2h56
